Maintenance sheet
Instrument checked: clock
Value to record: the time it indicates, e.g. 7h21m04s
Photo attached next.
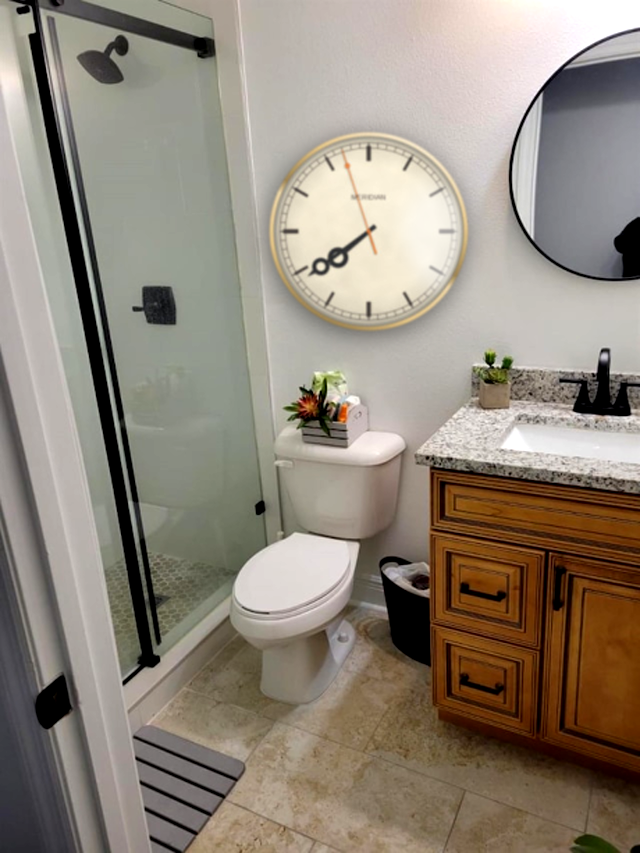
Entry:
7h38m57s
